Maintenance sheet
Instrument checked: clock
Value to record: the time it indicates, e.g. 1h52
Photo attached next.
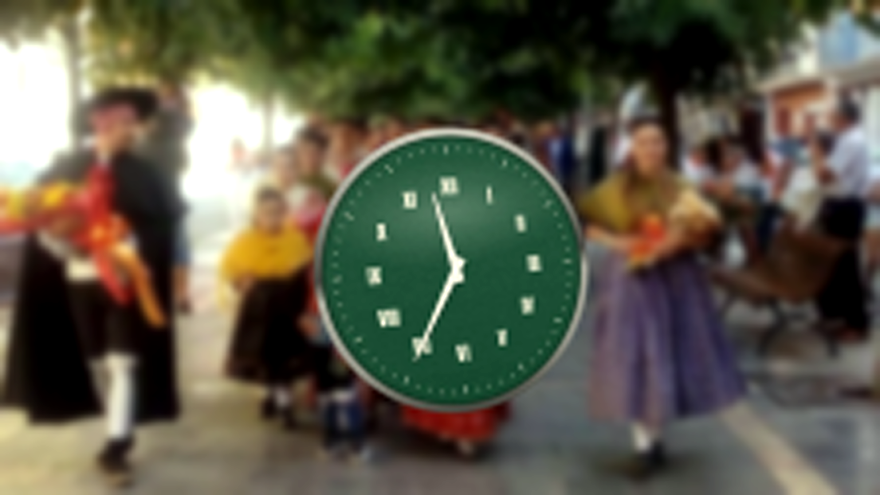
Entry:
11h35
